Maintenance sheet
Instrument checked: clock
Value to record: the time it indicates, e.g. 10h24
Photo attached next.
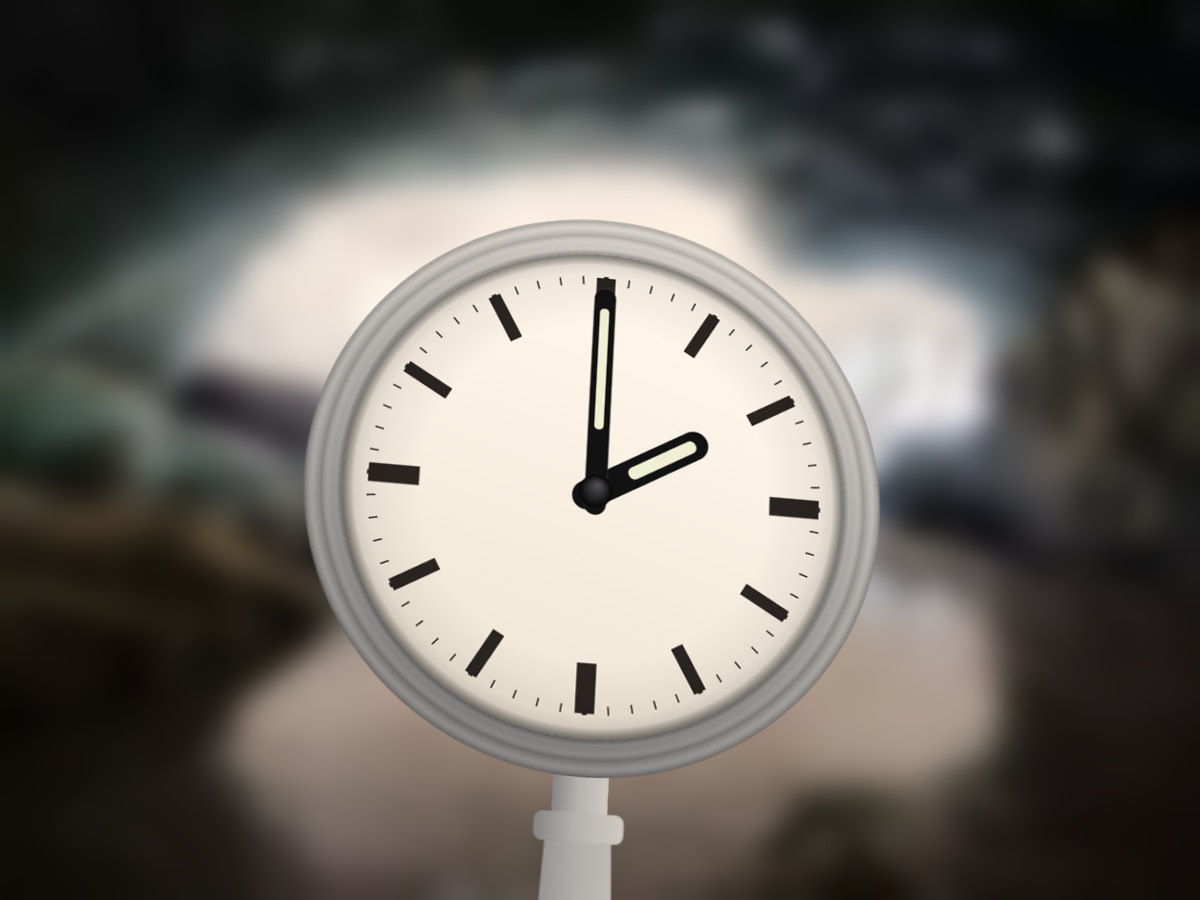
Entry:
2h00
